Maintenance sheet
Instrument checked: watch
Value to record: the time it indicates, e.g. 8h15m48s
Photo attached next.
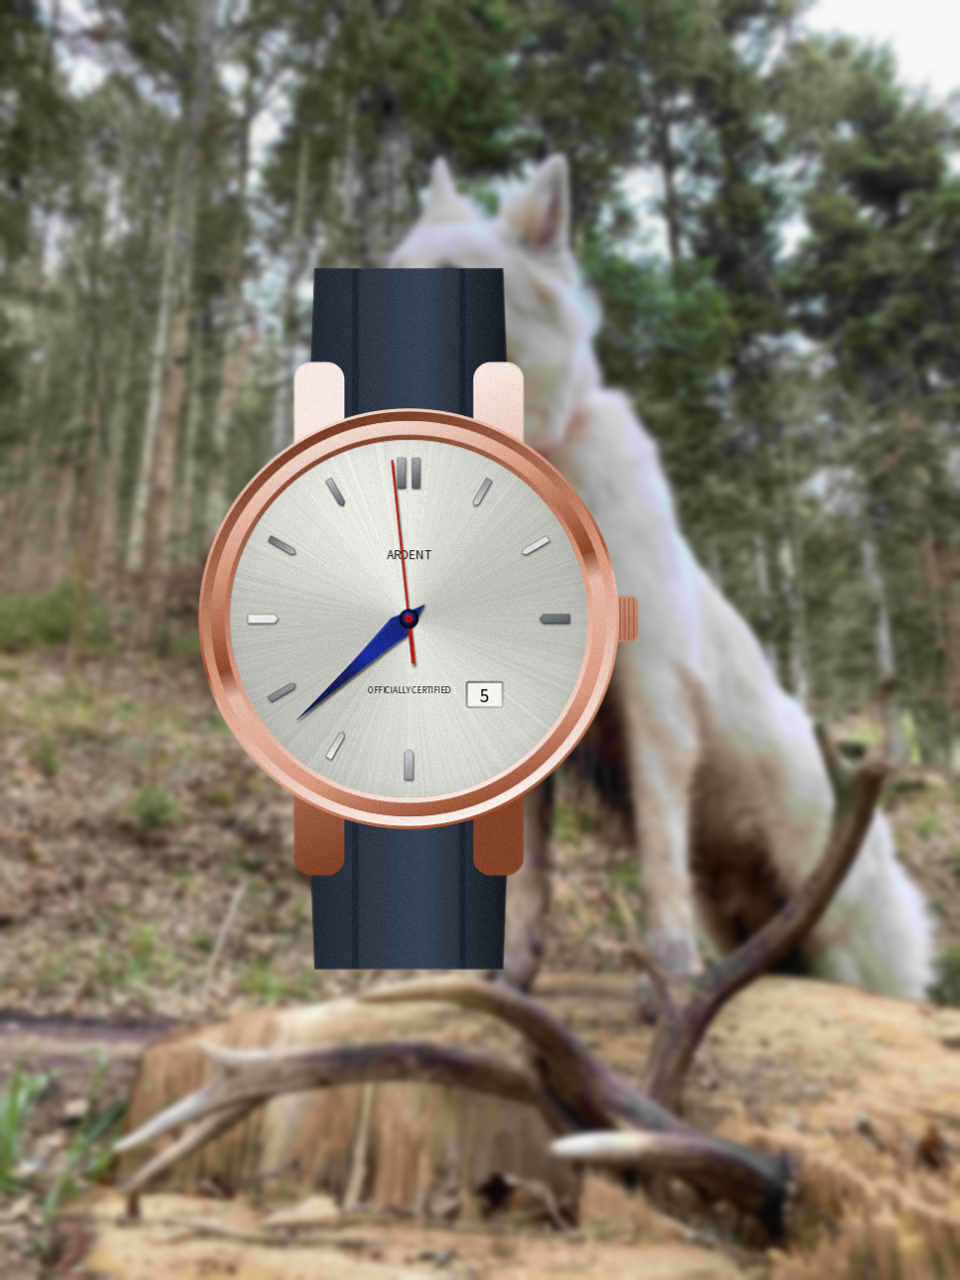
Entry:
7h37m59s
